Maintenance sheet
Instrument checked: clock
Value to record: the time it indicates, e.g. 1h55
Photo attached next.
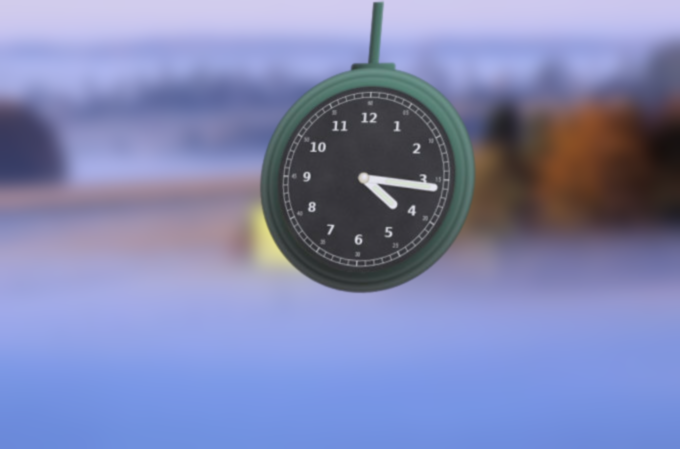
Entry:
4h16
